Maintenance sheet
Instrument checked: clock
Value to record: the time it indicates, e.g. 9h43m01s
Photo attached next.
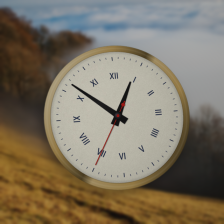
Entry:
12h51m35s
